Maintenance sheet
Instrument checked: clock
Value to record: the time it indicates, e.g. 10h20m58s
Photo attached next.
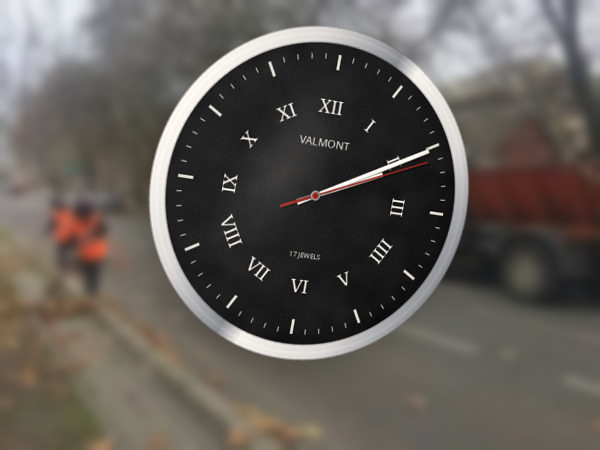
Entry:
2h10m11s
